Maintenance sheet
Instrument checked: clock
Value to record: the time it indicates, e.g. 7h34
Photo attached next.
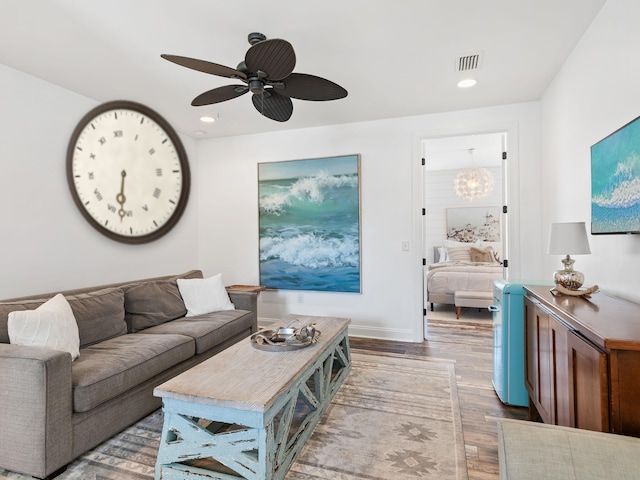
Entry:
6h32
